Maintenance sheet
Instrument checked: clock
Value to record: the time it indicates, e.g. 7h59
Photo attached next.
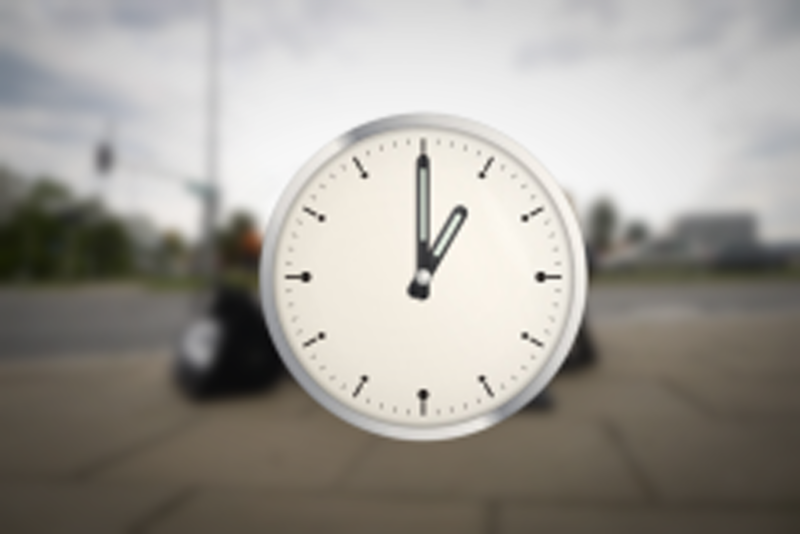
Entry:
1h00
